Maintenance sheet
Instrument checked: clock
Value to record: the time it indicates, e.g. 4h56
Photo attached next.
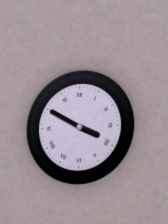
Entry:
3h50
